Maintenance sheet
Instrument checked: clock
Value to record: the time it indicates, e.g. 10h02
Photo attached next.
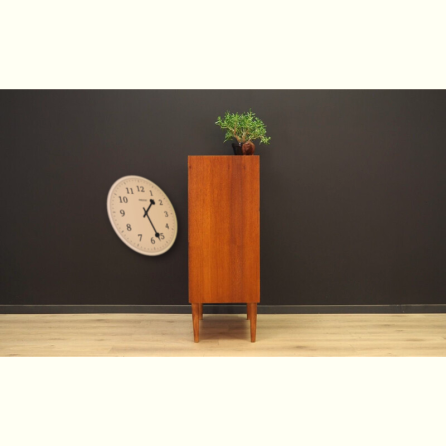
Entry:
1h27
